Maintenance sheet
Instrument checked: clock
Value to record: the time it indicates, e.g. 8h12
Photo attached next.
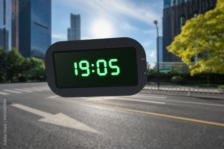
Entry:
19h05
